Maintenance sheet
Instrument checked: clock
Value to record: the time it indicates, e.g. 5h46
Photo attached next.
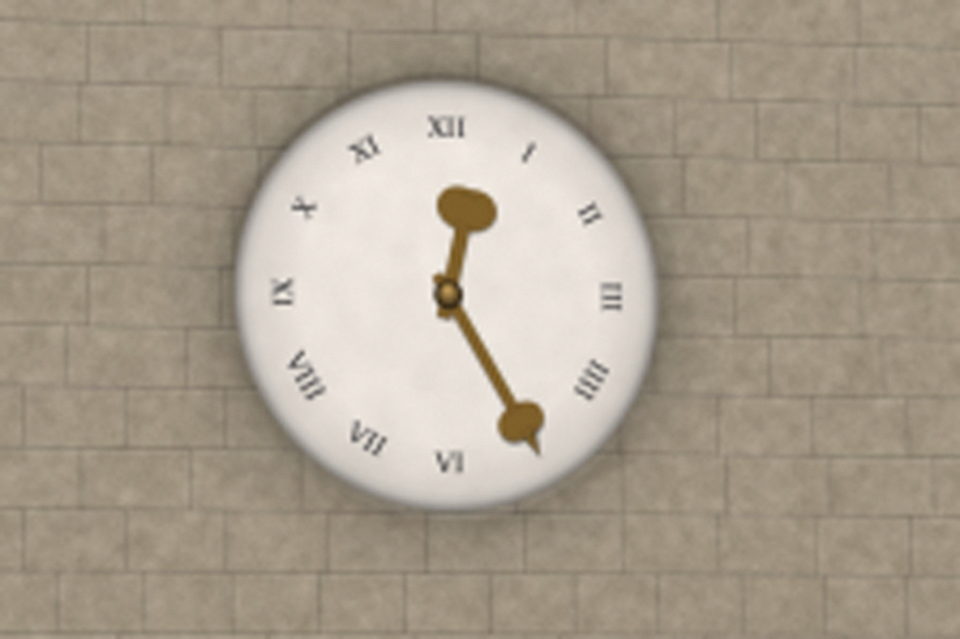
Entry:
12h25
